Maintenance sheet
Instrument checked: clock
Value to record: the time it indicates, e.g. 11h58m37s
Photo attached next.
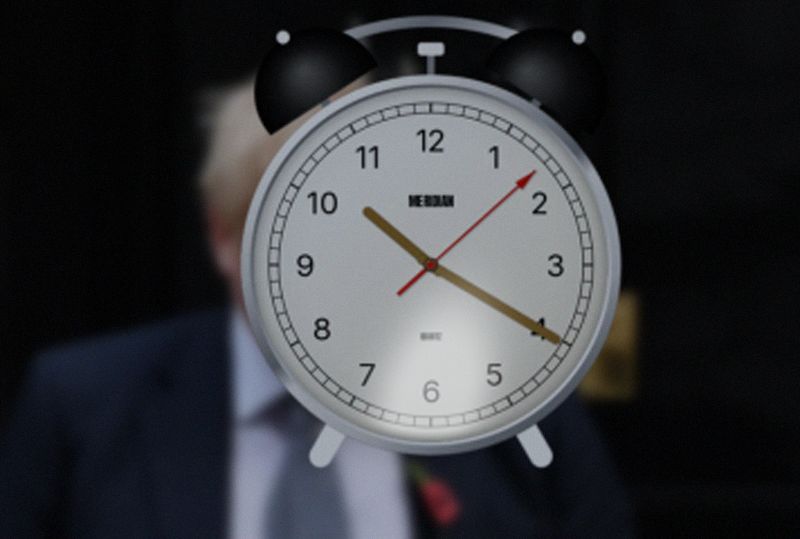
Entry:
10h20m08s
